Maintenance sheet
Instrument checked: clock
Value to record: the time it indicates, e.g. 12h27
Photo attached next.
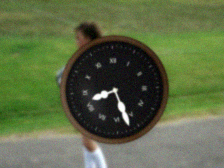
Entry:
8h27
